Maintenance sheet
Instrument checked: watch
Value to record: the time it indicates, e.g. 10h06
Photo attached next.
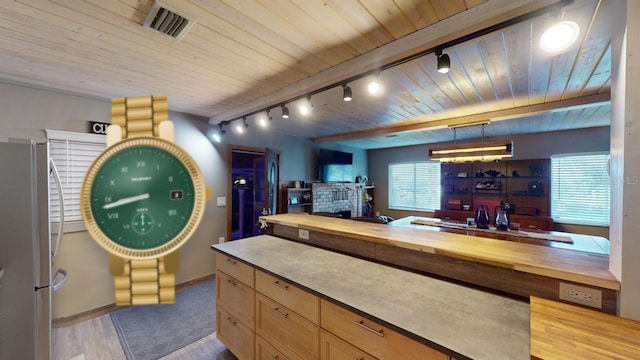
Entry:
8h43
